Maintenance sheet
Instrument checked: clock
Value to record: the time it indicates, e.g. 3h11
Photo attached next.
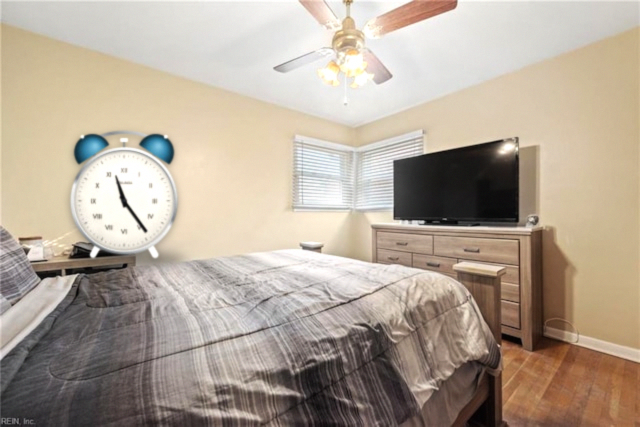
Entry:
11h24
